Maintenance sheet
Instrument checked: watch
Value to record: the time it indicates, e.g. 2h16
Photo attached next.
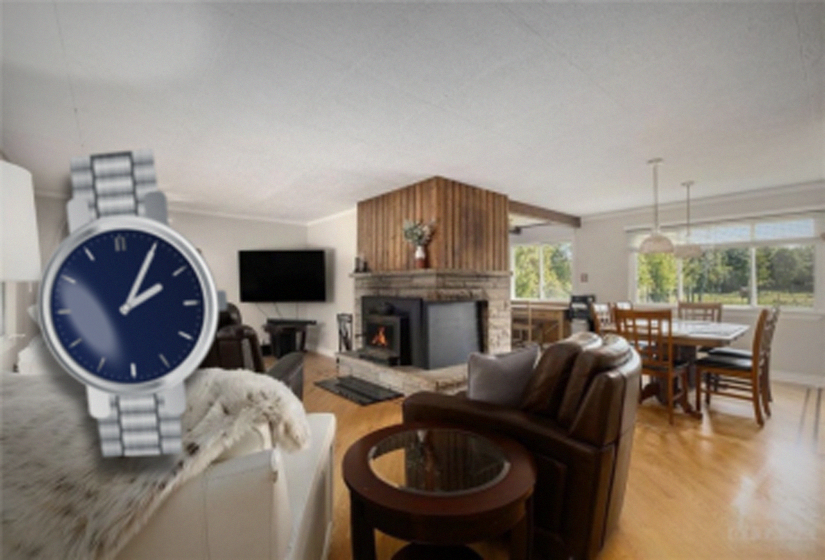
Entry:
2h05
